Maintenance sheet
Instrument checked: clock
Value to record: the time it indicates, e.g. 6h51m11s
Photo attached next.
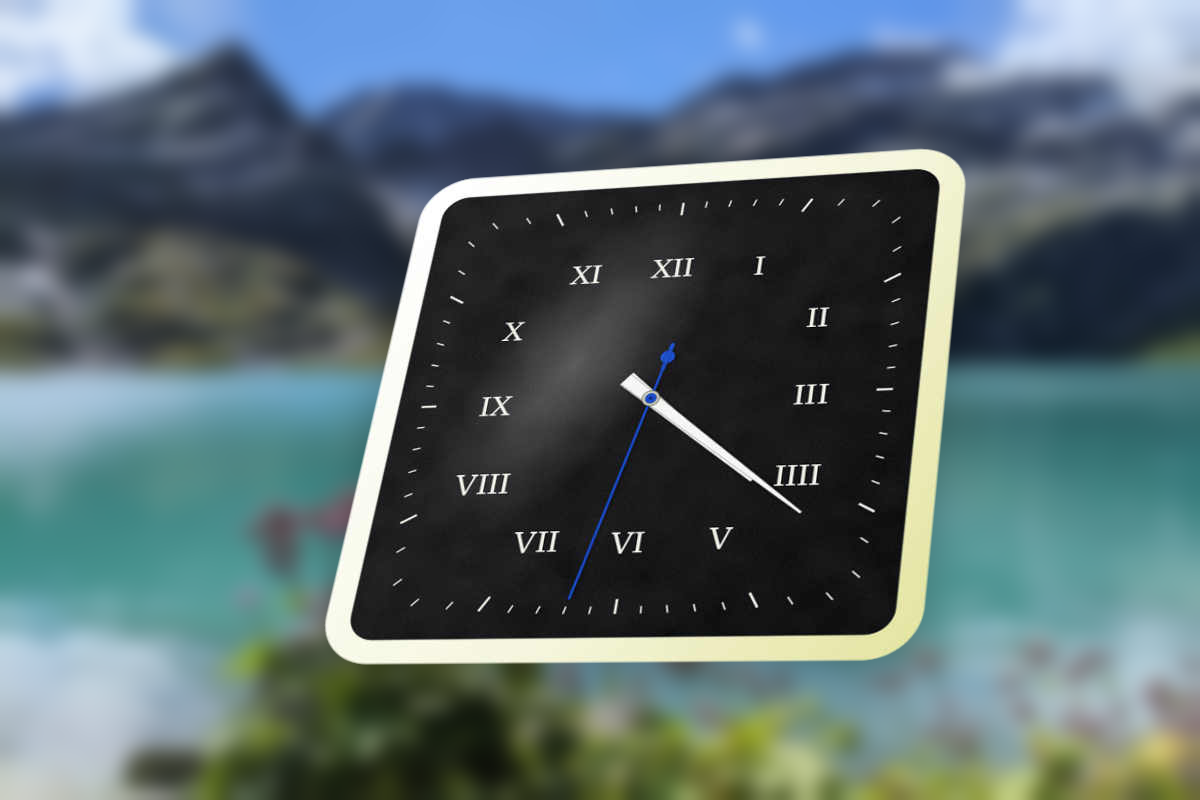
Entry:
4h21m32s
